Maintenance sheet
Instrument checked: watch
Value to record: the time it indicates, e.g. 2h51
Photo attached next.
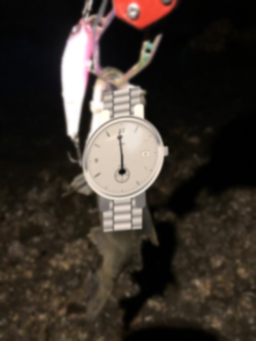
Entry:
5h59
